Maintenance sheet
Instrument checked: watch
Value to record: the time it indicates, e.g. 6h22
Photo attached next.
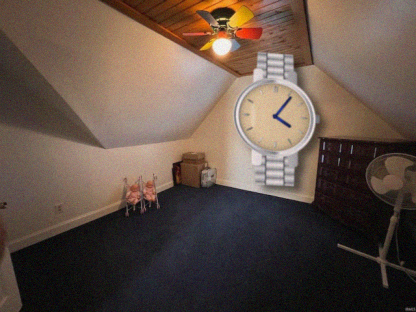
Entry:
4h06
